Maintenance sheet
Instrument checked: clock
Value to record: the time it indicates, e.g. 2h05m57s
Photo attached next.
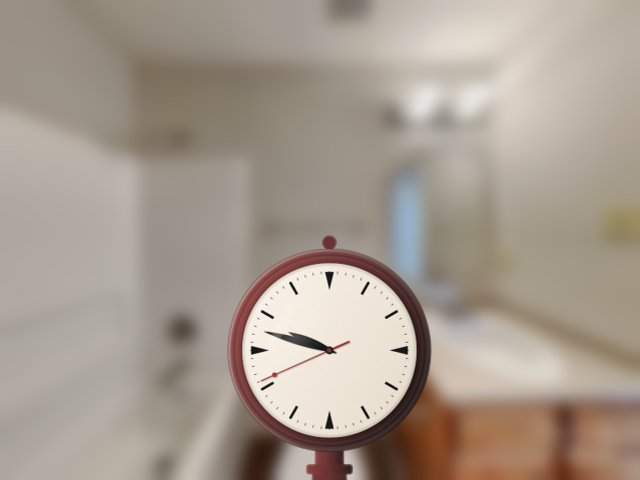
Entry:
9h47m41s
